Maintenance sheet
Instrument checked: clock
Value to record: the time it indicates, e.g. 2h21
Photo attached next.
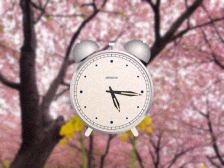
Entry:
5h16
